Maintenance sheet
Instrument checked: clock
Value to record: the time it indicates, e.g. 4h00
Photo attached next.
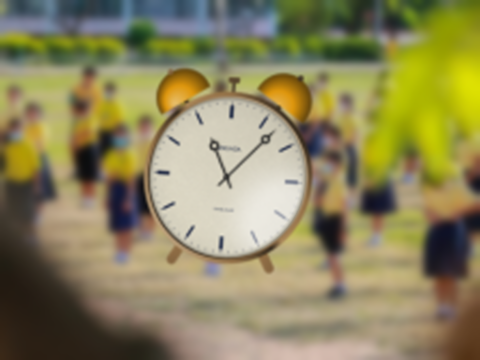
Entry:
11h07
